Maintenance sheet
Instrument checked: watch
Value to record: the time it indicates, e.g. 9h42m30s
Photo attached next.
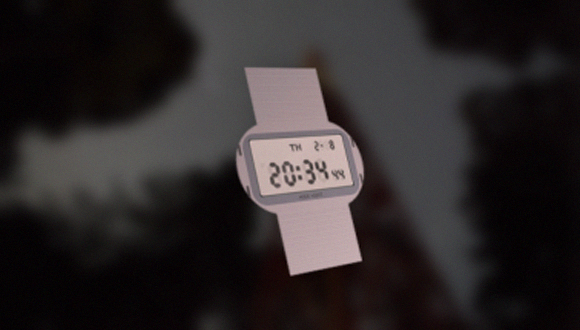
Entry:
20h34m44s
